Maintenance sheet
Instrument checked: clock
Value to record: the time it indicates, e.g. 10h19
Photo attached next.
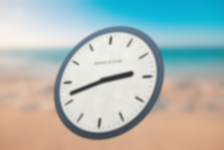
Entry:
2h42
